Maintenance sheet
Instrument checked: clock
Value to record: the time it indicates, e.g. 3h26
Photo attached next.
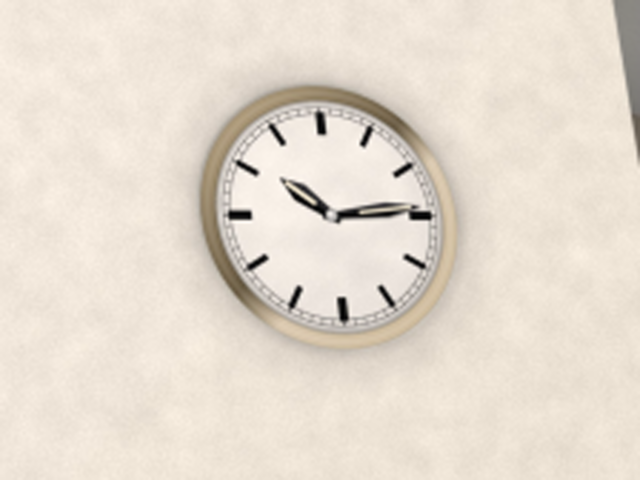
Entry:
10h14
